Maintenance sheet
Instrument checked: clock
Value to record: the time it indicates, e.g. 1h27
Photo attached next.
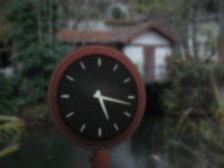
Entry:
5h17
